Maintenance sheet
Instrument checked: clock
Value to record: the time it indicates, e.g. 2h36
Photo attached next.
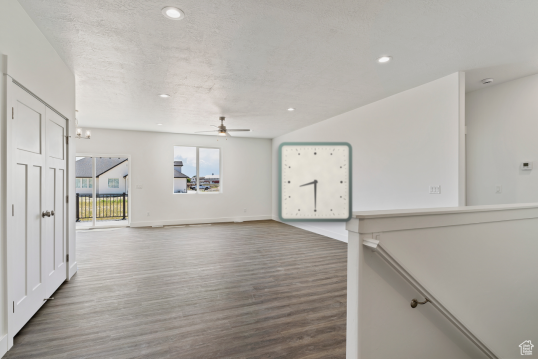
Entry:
8h30
